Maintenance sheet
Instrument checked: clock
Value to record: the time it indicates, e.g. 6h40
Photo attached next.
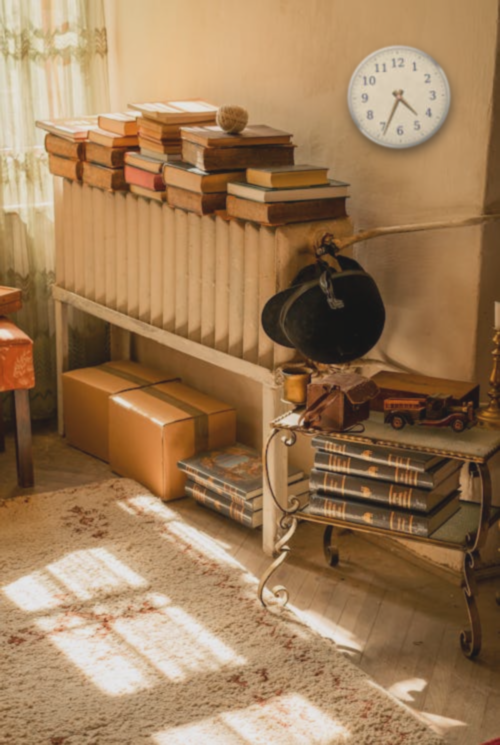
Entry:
4h34
